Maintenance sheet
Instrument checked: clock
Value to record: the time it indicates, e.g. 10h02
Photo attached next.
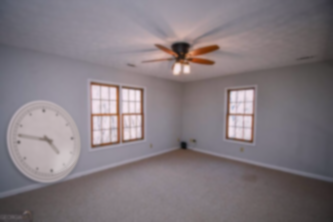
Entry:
4h47
